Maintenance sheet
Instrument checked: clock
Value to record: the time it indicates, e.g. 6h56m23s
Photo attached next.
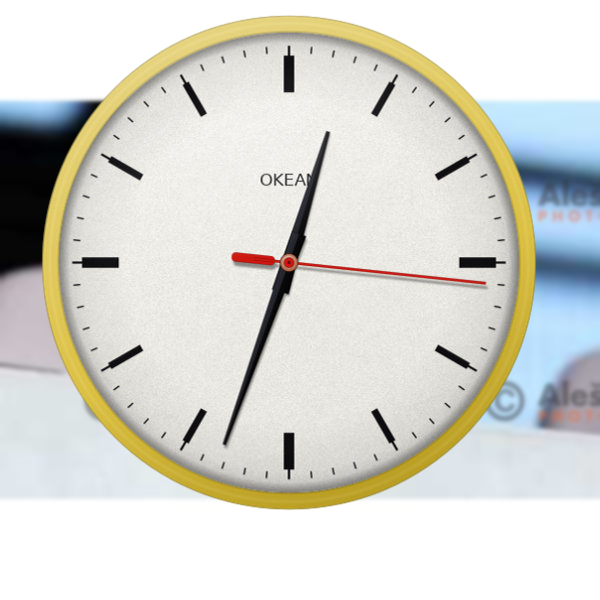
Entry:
12h33m16s
